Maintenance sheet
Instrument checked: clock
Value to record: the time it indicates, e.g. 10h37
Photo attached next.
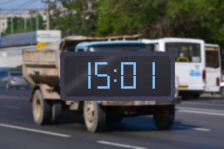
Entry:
15h01
